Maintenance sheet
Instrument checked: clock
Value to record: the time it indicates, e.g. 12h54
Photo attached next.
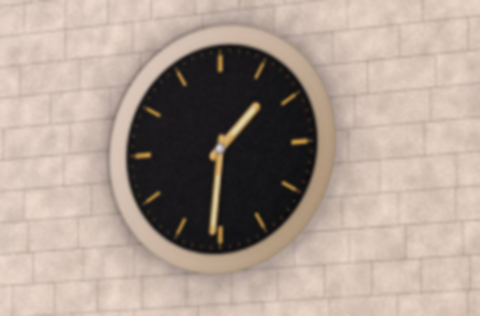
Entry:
1h31
